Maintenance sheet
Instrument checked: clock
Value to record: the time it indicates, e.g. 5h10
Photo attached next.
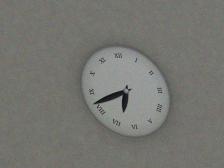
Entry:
6h42
